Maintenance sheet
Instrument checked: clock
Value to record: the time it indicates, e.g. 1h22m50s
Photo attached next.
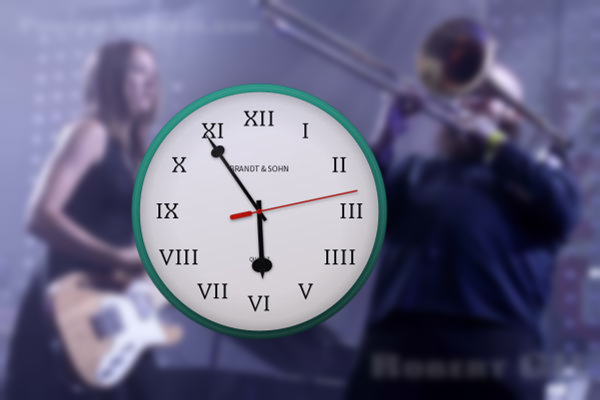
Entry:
5h54m13s
